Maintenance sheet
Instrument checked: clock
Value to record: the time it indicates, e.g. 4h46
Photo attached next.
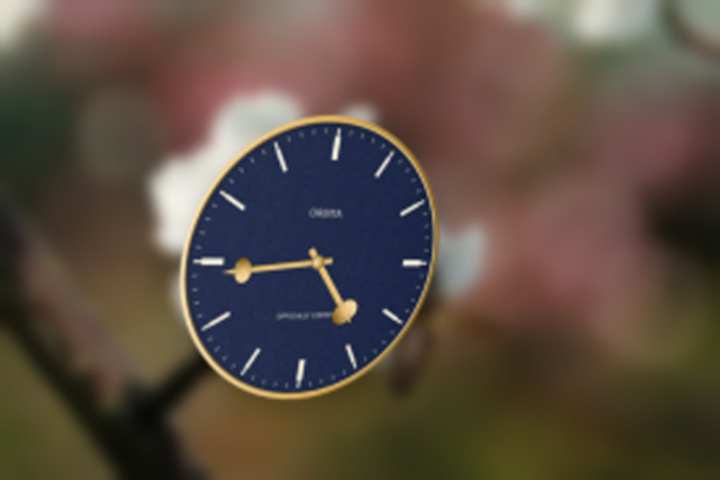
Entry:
4h44
